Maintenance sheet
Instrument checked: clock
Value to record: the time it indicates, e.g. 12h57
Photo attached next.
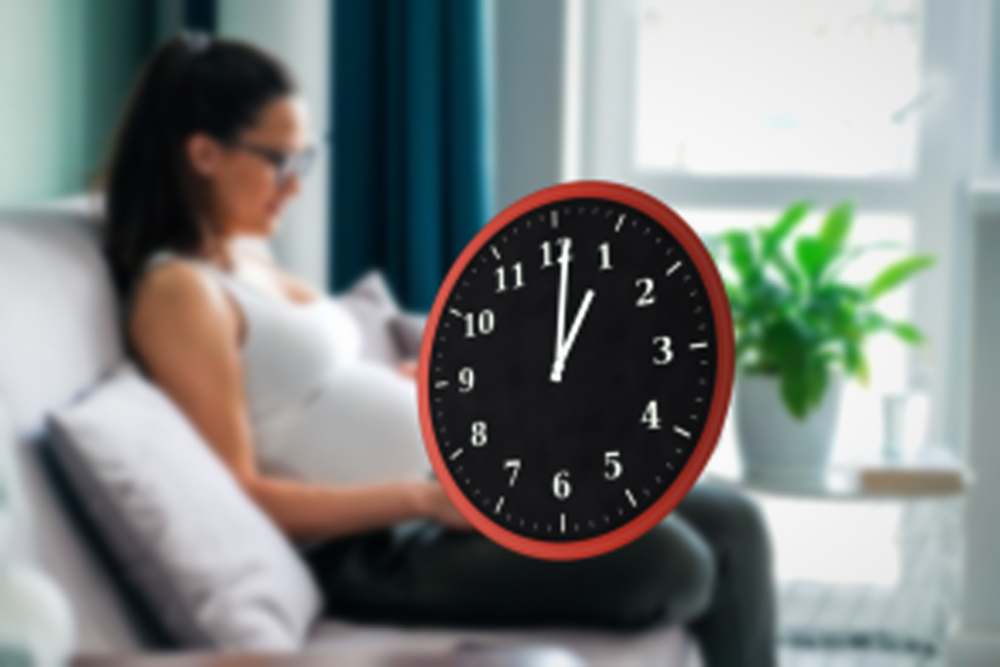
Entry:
1h01
